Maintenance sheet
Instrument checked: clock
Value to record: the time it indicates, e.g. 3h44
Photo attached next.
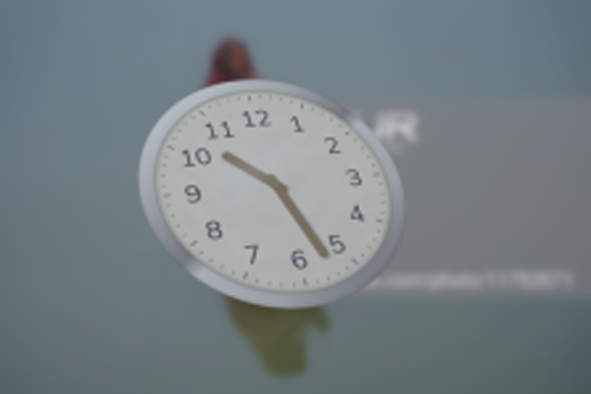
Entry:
10h27
